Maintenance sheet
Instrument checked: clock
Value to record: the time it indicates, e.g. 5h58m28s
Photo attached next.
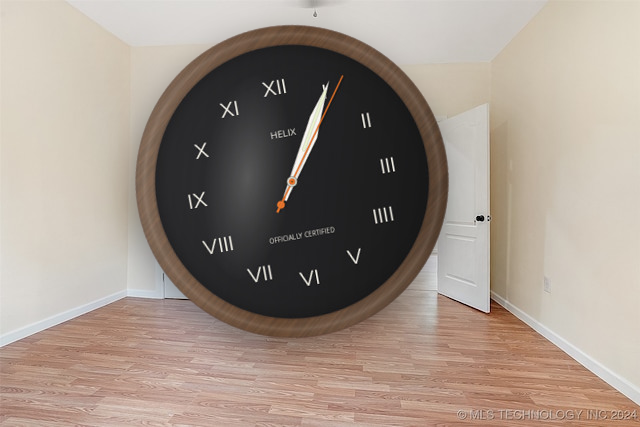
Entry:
1h05m06s
